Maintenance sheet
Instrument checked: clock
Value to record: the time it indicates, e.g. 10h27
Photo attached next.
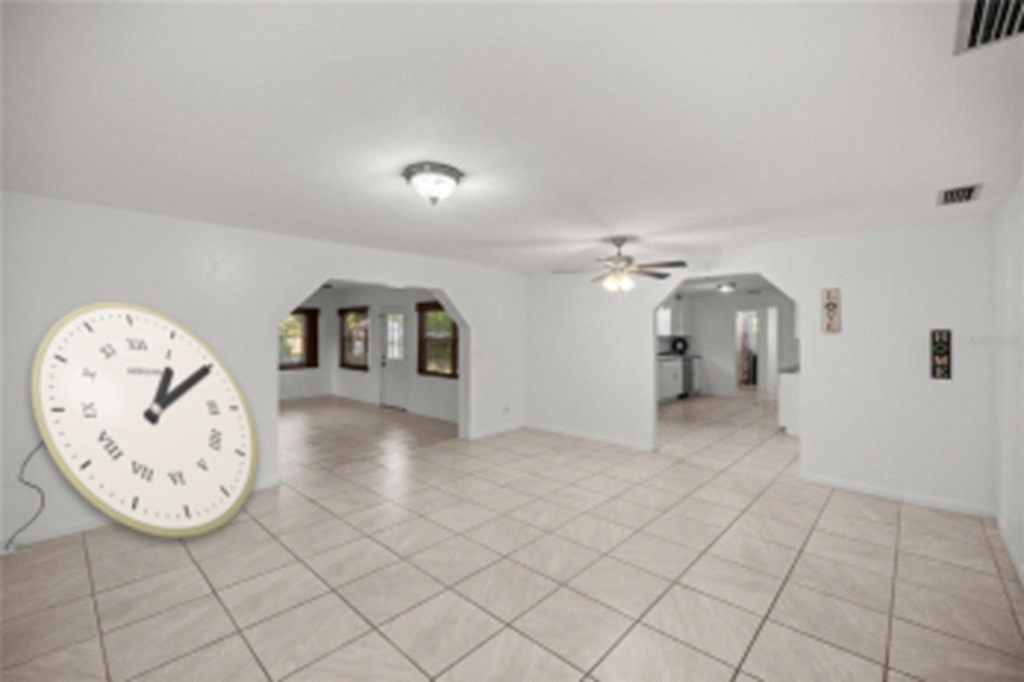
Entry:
1h10
